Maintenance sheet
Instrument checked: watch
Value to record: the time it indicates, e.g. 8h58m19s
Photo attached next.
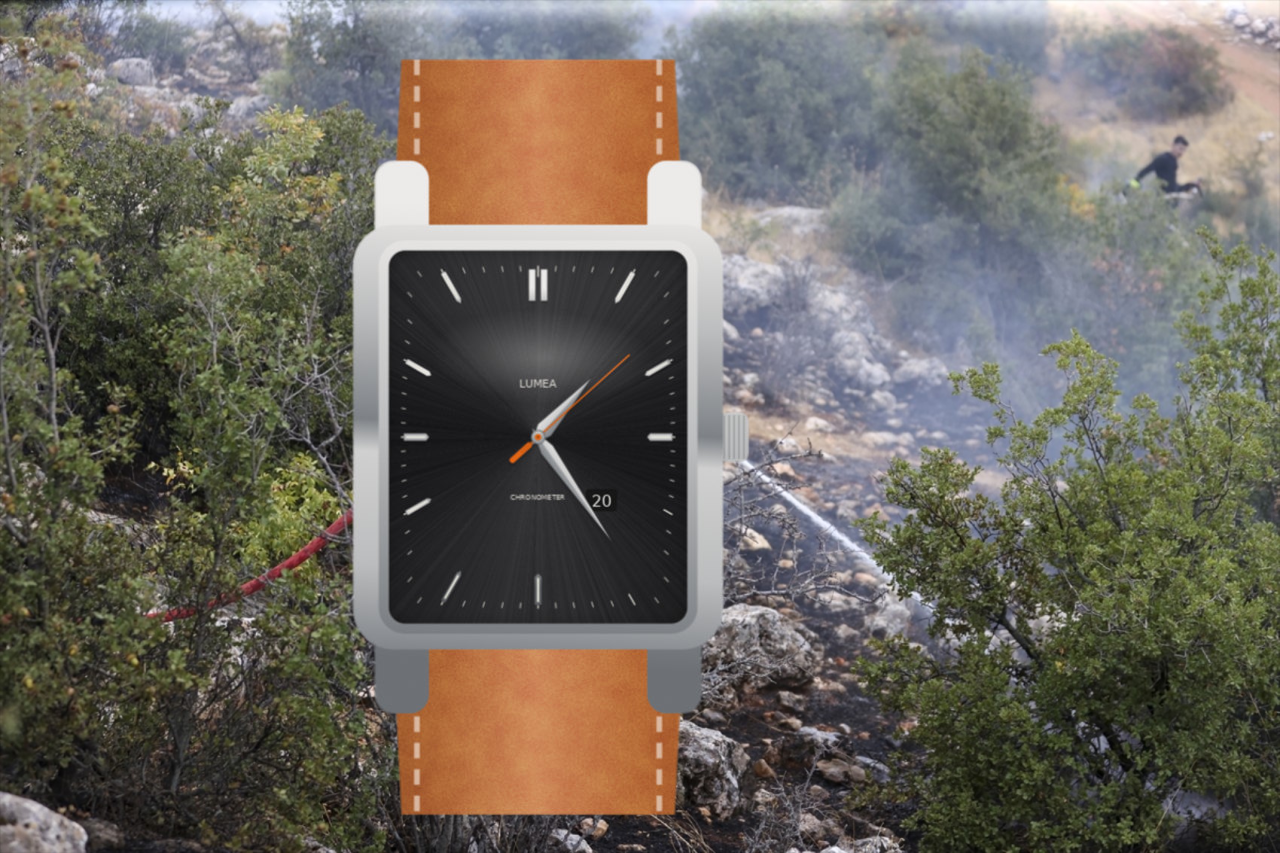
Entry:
1h24m08s
